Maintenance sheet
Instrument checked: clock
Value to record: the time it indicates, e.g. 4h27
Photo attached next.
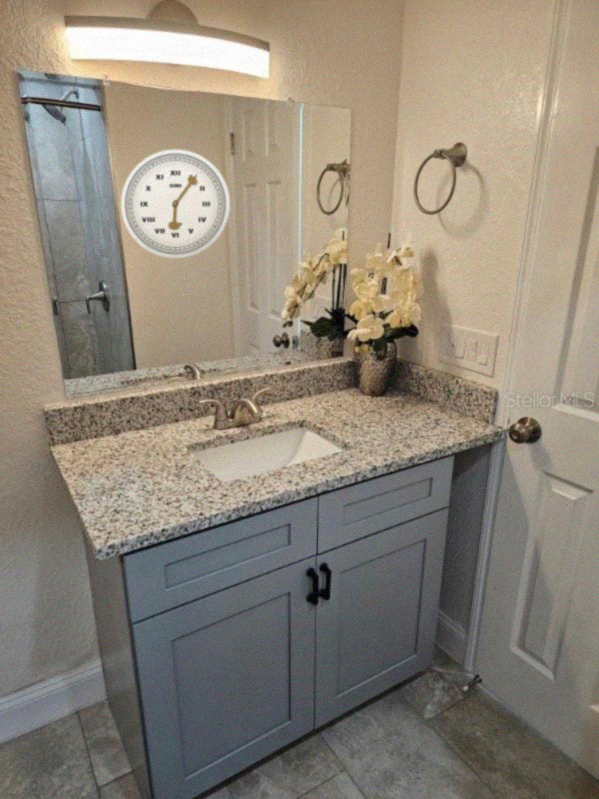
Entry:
6h06
